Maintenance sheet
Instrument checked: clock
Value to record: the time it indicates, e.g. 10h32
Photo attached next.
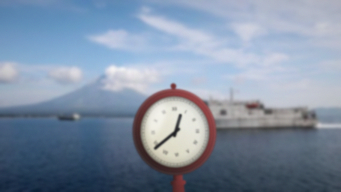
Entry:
12h39
